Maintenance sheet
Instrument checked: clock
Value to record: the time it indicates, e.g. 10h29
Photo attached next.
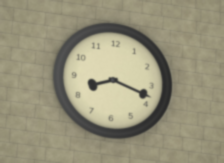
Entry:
8h18
